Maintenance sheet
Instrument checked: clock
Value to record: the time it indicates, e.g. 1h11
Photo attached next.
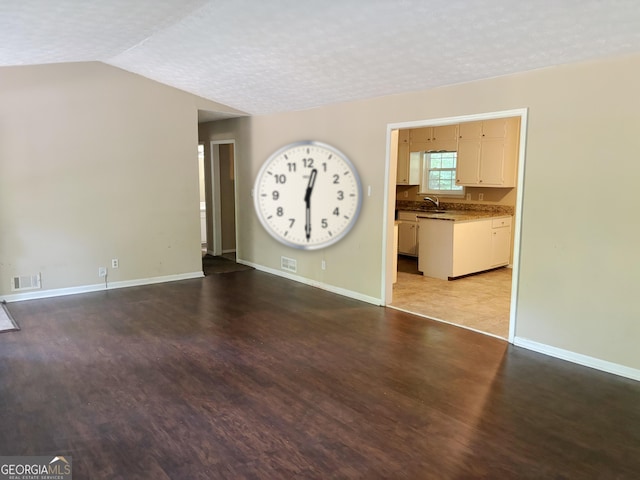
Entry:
12h30
